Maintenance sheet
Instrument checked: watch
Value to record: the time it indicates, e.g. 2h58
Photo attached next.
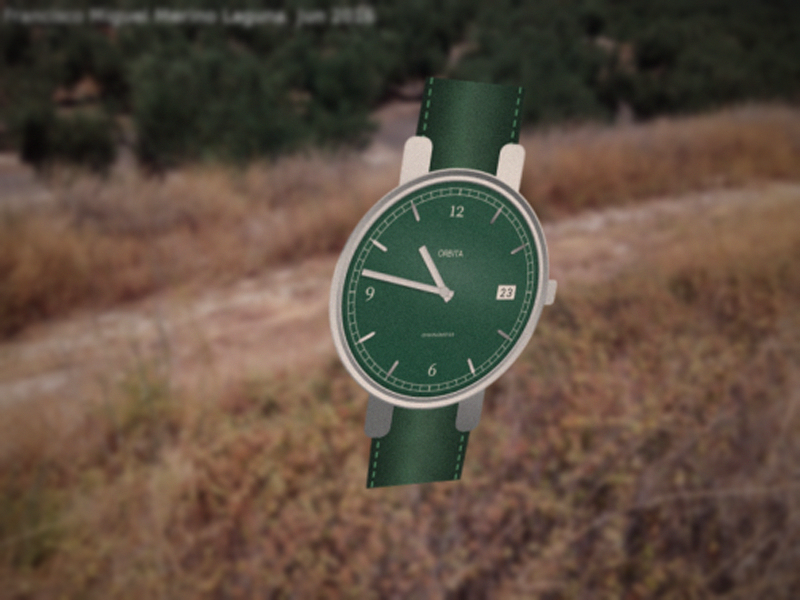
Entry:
10h47
